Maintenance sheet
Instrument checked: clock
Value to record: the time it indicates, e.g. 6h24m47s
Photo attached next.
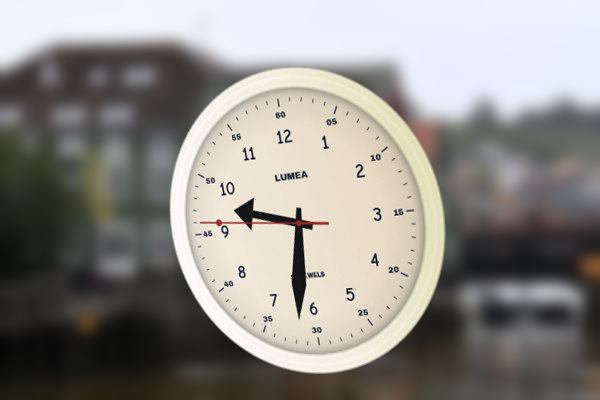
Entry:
9h31m46s
